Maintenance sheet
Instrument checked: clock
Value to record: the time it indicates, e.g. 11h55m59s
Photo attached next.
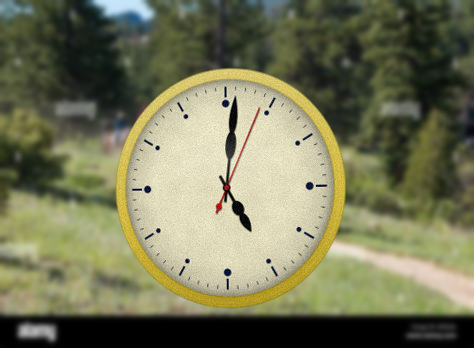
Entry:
5h01m04s
